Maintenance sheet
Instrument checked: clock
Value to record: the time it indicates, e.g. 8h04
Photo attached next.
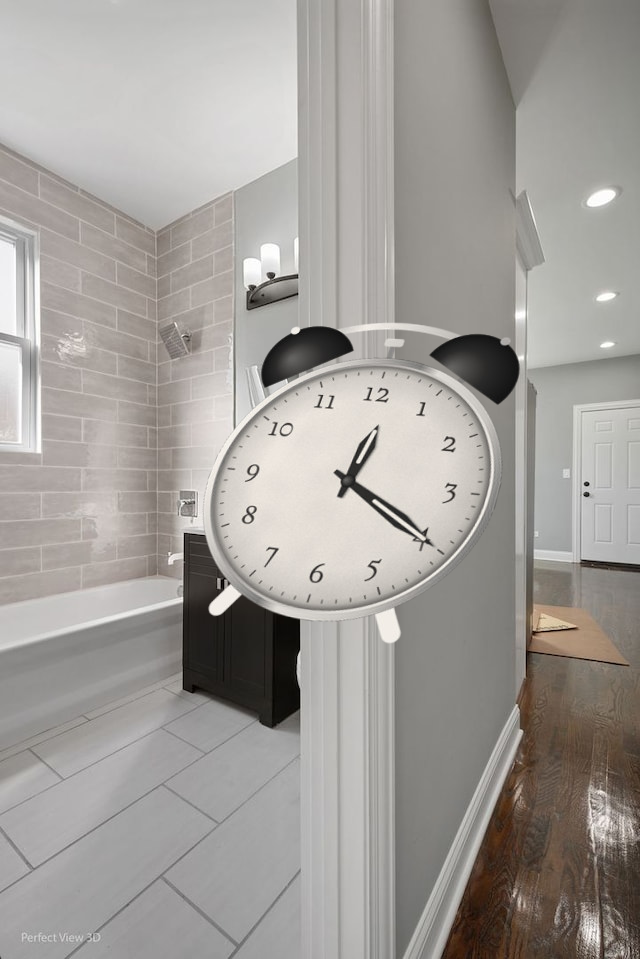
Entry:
12h20
